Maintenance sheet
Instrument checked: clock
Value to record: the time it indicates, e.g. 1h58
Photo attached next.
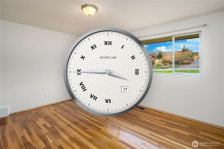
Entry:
3h45
